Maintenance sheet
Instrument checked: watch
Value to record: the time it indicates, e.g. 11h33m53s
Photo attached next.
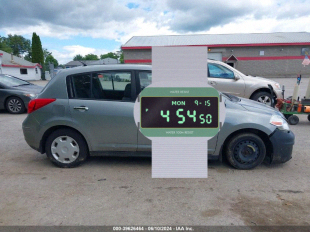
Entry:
4h54m50s
